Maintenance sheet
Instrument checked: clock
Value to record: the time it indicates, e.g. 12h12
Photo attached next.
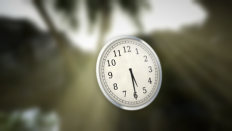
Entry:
5h30
